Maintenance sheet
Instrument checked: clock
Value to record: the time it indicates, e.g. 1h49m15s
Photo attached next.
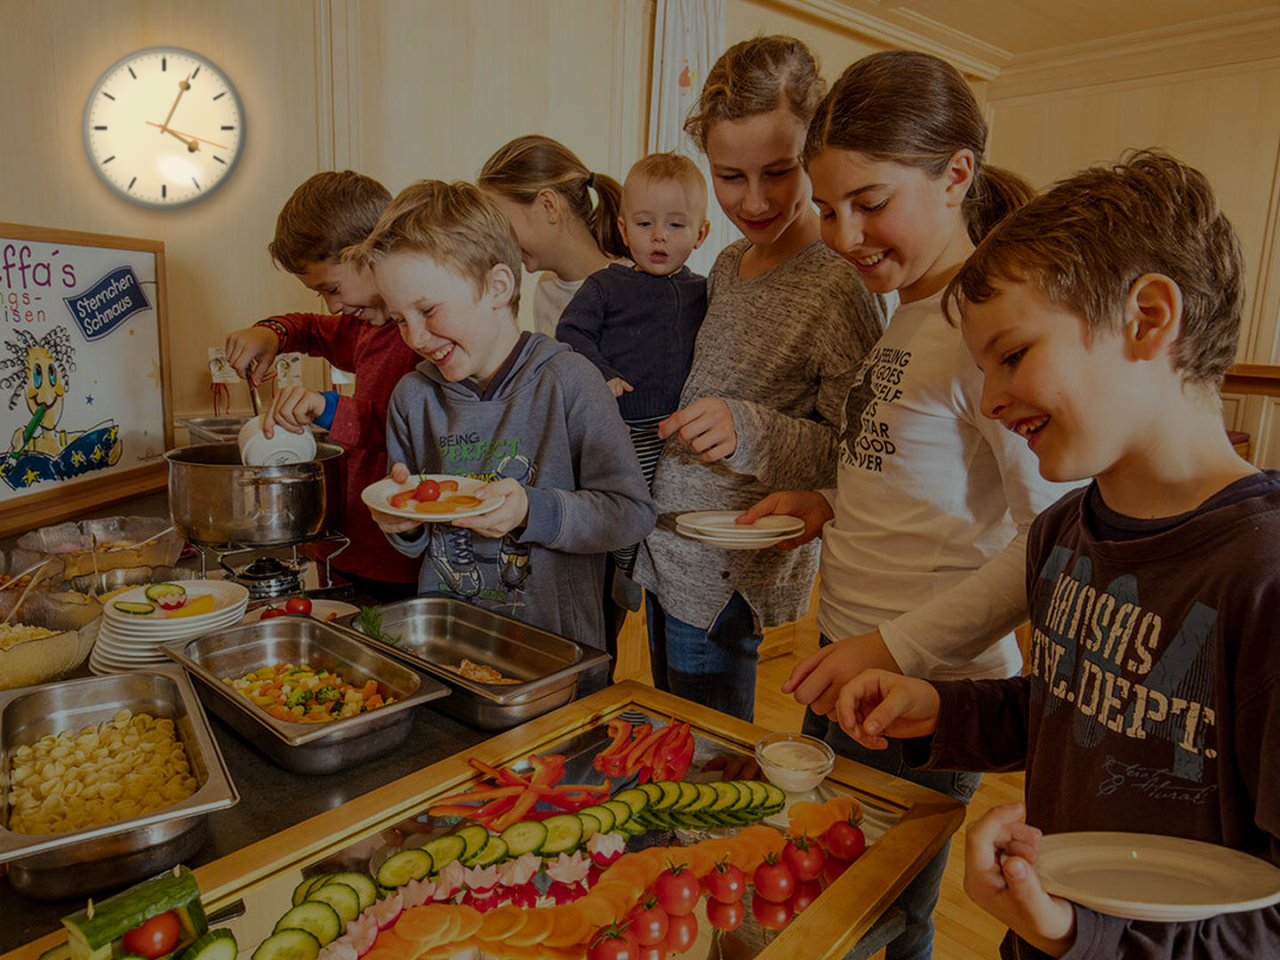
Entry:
4h04m18s
